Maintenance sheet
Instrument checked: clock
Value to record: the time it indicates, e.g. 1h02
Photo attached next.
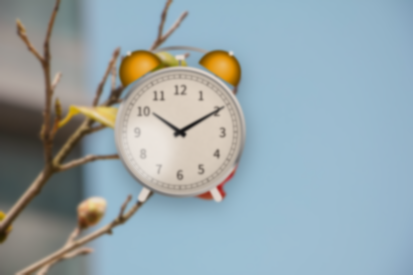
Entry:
10h10
